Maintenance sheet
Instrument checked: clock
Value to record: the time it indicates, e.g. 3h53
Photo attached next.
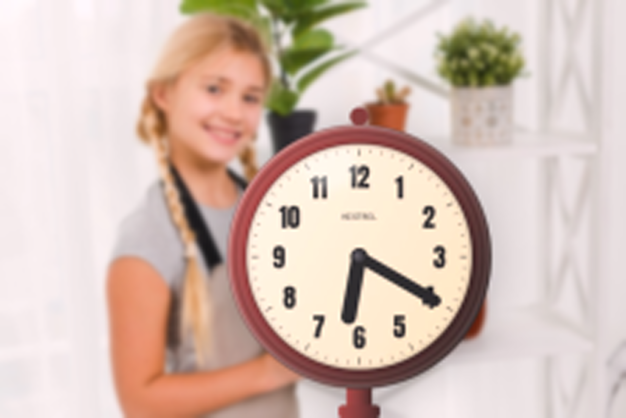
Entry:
6h20
